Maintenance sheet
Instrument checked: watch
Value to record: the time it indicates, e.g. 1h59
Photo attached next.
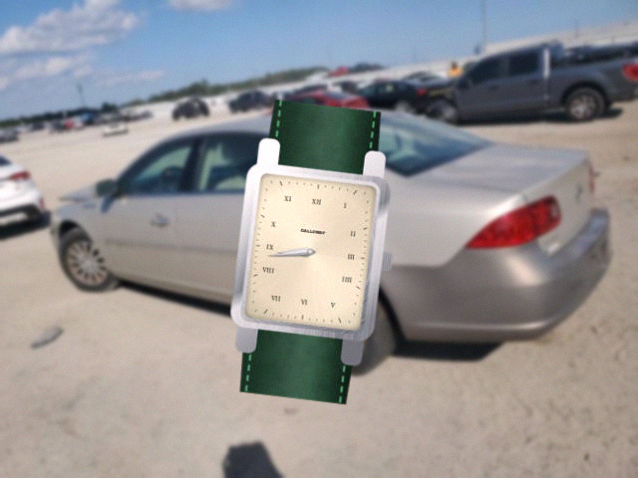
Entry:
8h43
